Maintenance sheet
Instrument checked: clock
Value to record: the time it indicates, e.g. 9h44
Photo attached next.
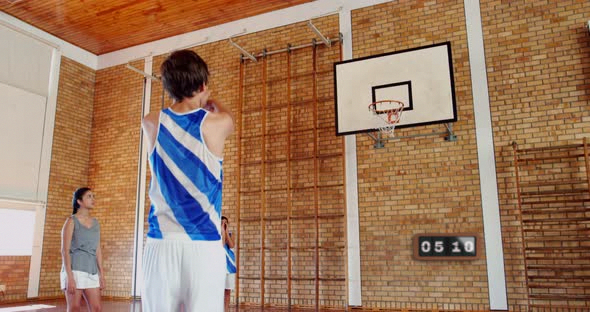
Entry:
5h10
